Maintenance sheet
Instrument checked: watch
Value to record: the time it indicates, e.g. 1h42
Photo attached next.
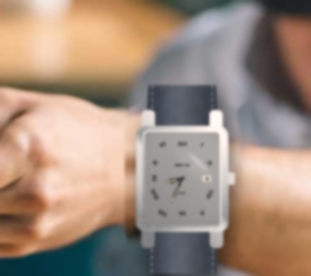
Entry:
8h34
